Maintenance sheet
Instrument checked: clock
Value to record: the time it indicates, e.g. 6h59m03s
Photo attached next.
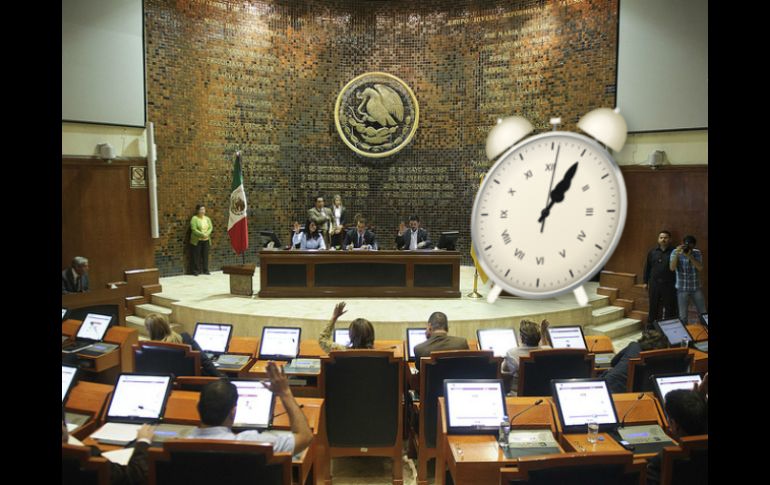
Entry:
1h05m01s
